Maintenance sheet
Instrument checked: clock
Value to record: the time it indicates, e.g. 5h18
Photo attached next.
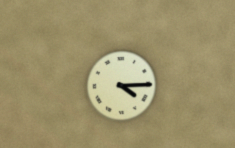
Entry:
4h15
